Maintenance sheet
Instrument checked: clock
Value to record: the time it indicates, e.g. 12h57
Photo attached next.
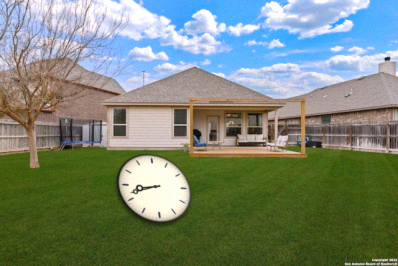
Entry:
8h42
